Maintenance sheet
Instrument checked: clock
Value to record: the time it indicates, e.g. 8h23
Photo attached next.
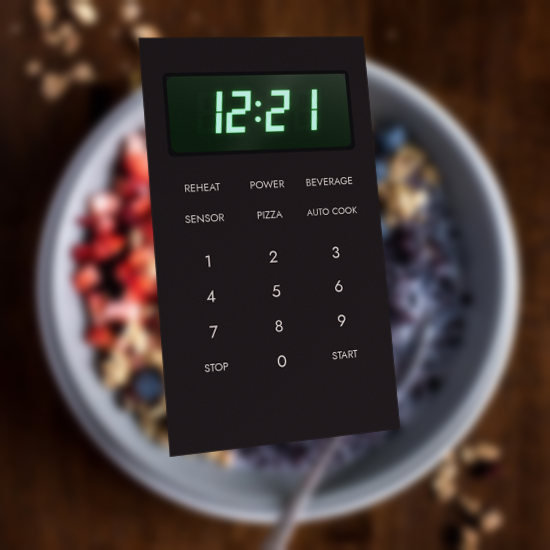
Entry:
12h21
